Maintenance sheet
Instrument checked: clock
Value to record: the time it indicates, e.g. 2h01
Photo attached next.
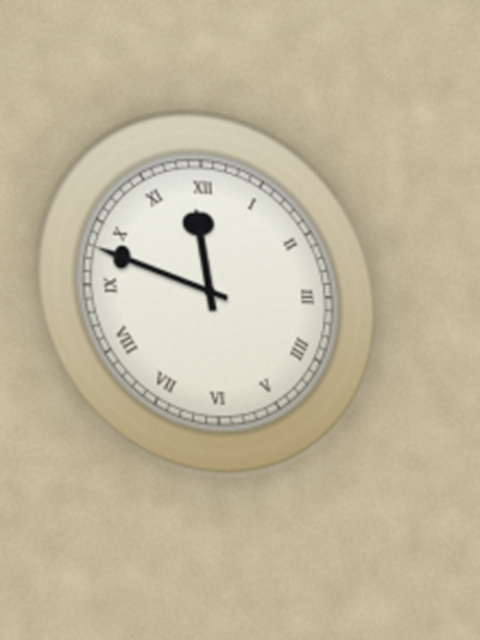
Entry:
11h48
